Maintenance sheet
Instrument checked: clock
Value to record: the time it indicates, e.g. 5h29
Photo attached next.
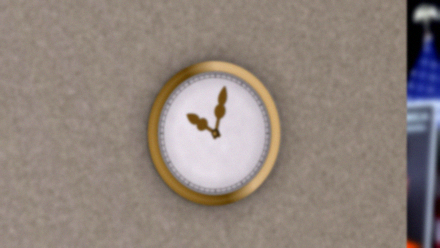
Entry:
10h02
